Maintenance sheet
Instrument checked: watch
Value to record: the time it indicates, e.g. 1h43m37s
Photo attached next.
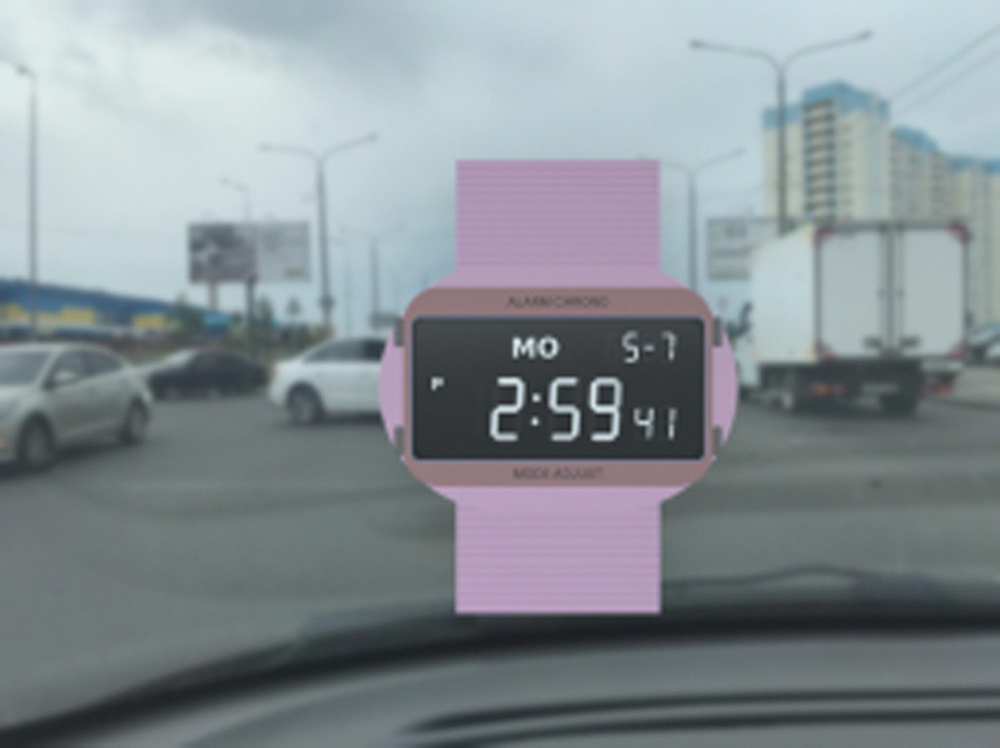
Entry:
2h59m41s
